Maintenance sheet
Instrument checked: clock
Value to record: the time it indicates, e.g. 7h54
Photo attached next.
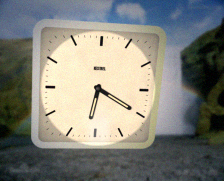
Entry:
6h20
